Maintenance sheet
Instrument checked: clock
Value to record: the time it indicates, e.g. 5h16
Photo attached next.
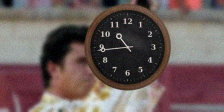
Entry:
10h44
